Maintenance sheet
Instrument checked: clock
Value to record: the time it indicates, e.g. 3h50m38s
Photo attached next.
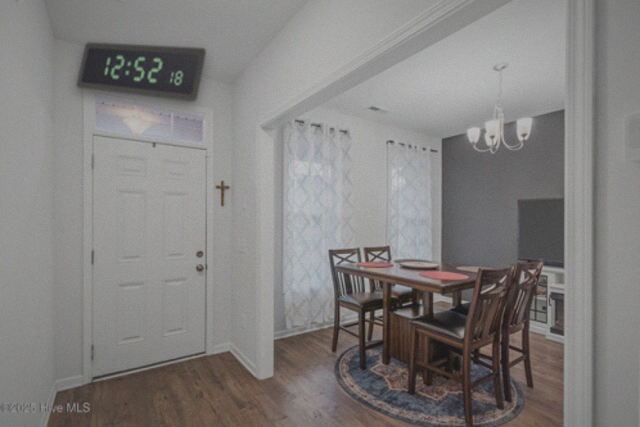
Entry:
12h52m18s
